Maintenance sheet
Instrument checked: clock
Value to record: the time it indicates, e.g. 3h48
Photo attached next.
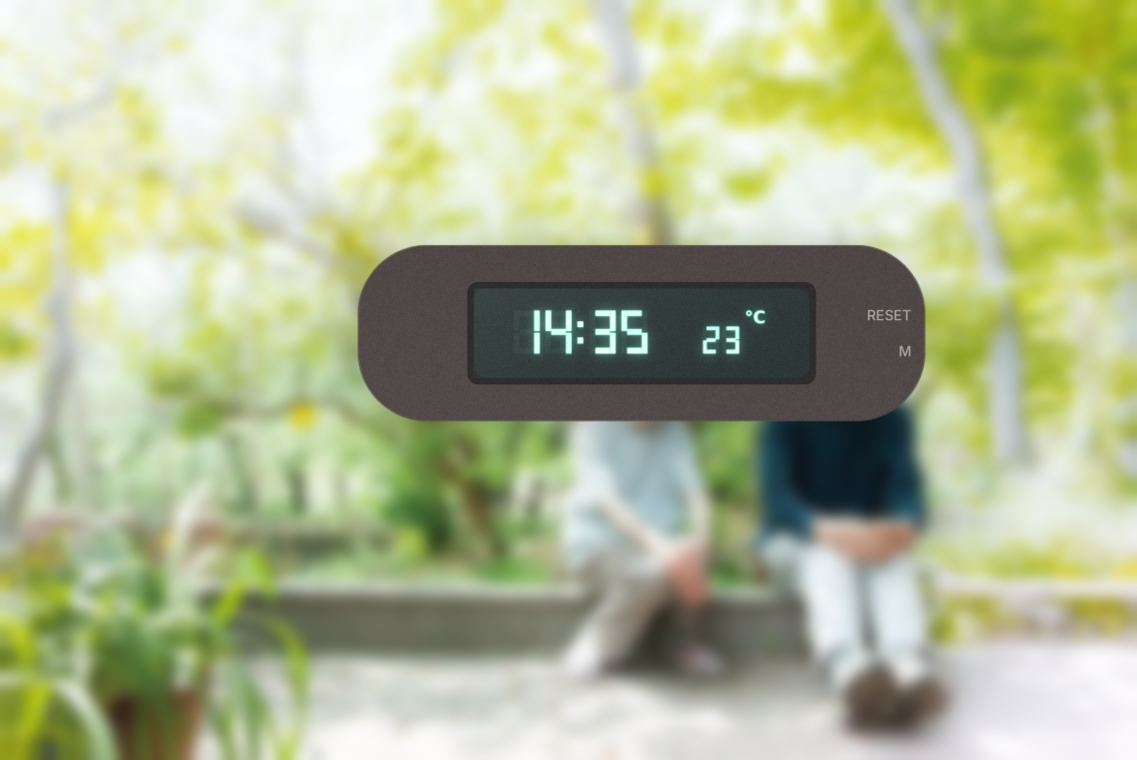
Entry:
14h35
